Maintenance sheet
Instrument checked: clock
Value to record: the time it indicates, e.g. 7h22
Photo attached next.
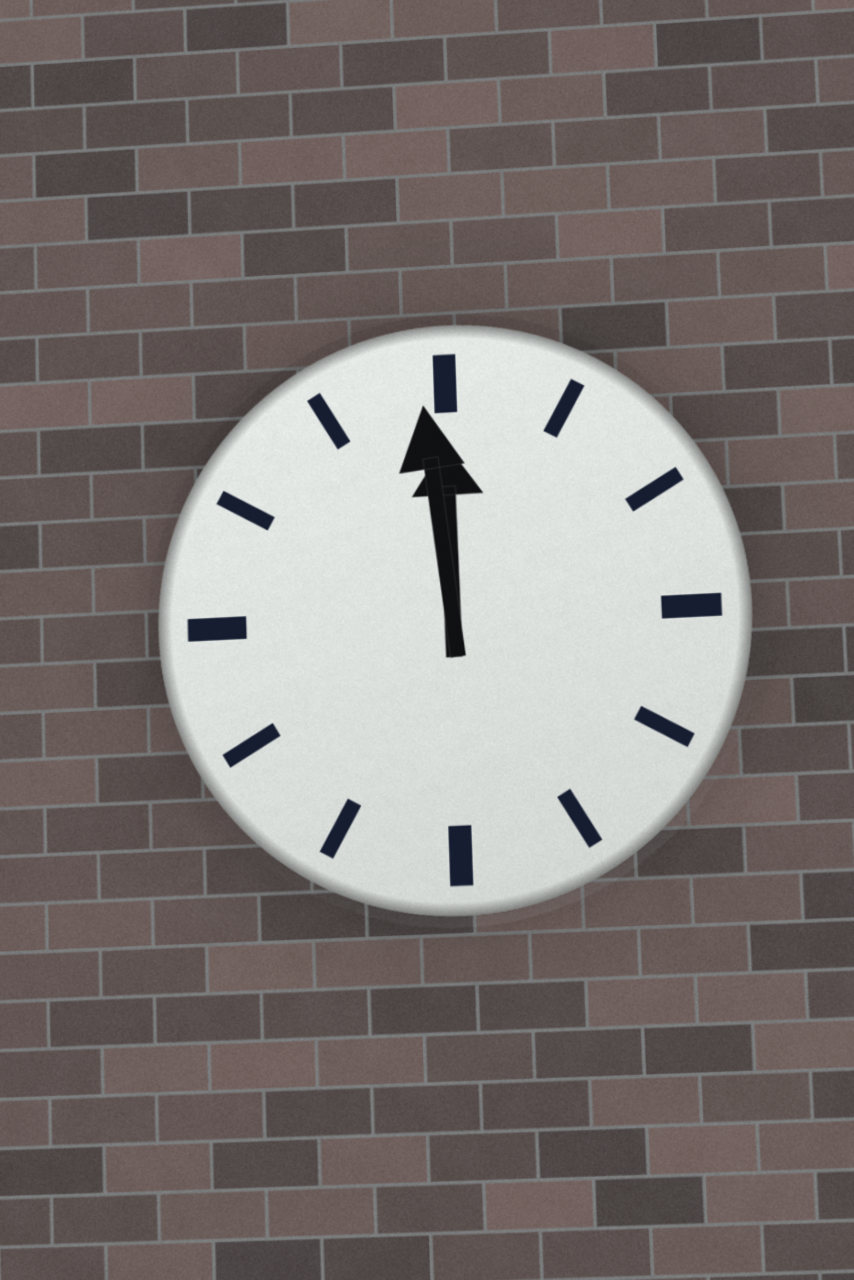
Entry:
11h59
